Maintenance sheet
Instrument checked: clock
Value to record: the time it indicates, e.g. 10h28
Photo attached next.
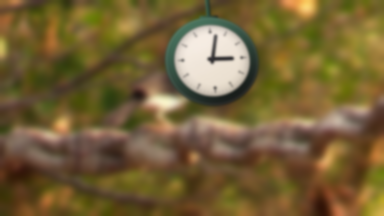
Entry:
3h02
